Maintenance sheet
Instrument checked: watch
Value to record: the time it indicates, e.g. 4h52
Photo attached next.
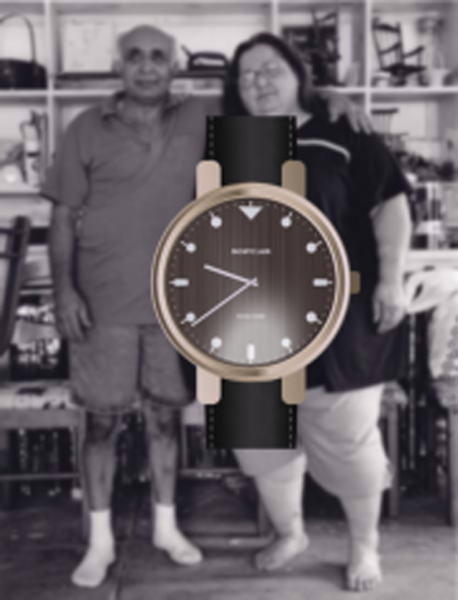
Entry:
9h39
